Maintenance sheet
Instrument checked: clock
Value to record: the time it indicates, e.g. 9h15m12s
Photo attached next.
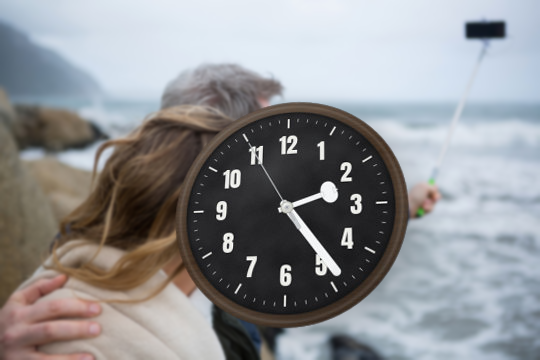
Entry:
2h23m55s
